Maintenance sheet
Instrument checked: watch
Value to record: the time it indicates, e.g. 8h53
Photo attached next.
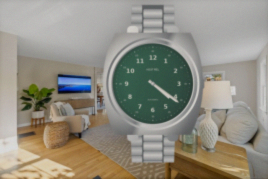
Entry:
4h21
